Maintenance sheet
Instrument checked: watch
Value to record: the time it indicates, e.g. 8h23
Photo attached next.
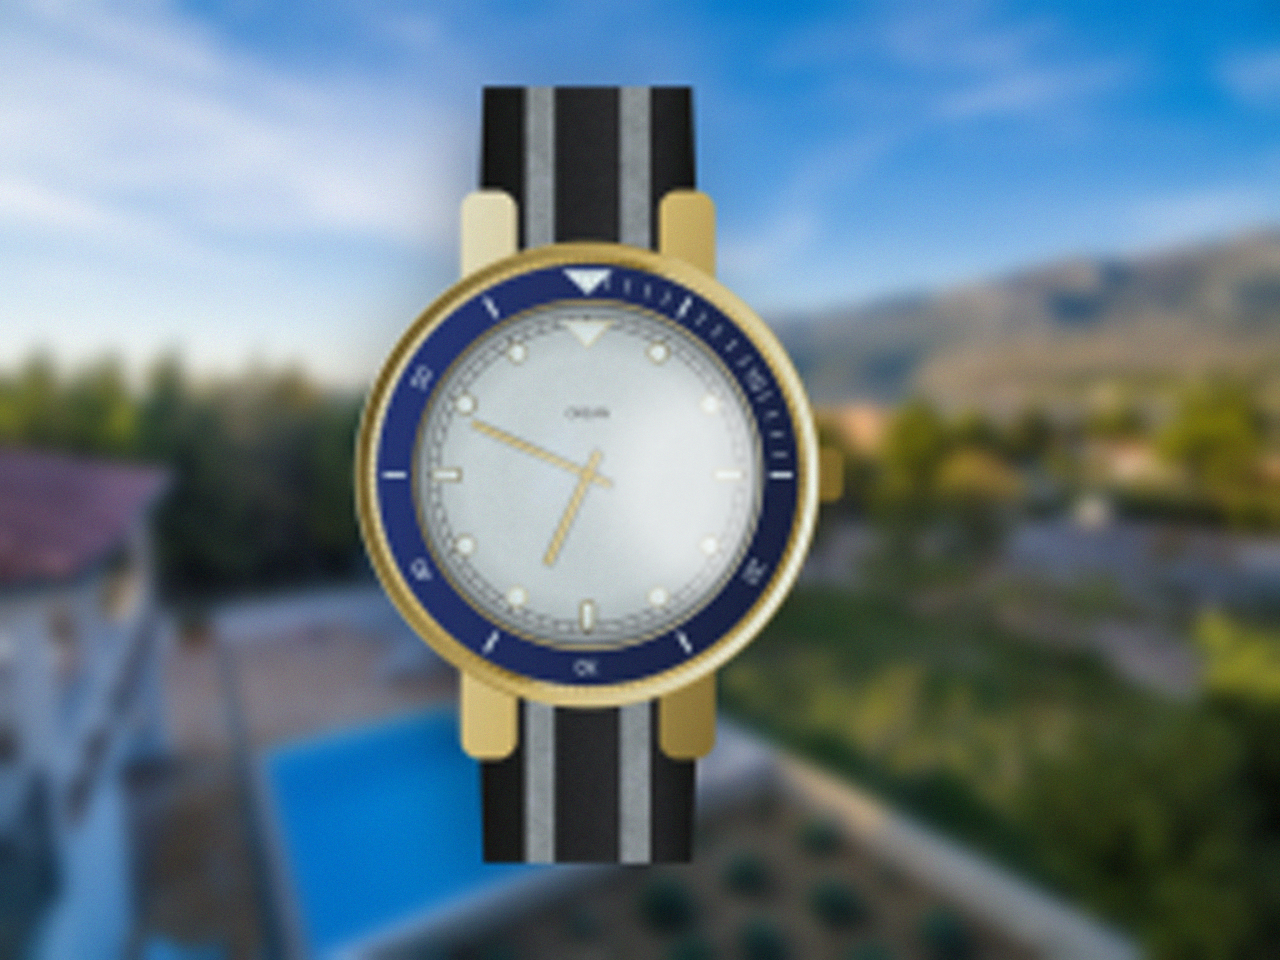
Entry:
6h49
